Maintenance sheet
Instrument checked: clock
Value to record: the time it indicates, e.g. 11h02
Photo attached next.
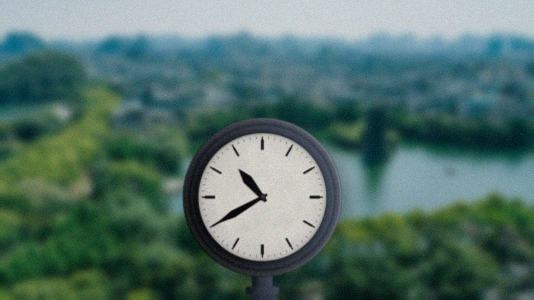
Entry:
10h40
